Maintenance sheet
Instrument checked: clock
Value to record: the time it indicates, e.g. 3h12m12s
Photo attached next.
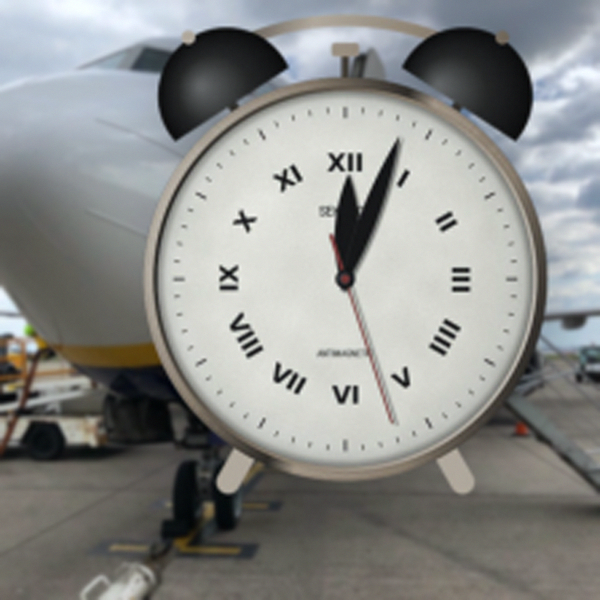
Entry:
12h03m27s
